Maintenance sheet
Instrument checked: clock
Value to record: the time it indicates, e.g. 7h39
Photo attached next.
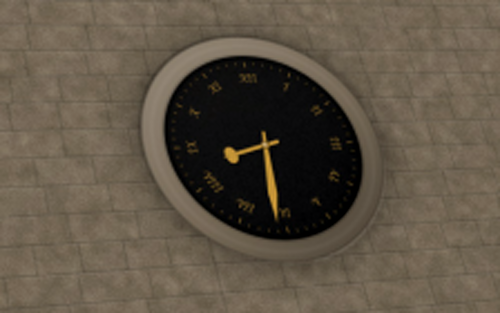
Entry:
8h31
